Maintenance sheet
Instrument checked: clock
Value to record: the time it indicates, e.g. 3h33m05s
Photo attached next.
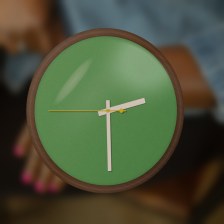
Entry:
2h29m45s
